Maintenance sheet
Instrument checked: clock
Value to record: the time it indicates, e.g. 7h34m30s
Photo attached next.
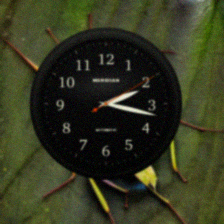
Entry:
2h17m10s
